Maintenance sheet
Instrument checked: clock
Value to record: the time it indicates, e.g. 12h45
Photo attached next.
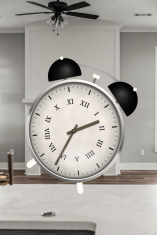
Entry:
1h31
